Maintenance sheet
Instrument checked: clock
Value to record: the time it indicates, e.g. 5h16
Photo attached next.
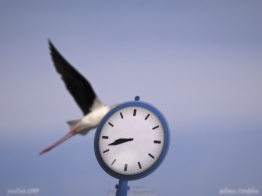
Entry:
8h42
